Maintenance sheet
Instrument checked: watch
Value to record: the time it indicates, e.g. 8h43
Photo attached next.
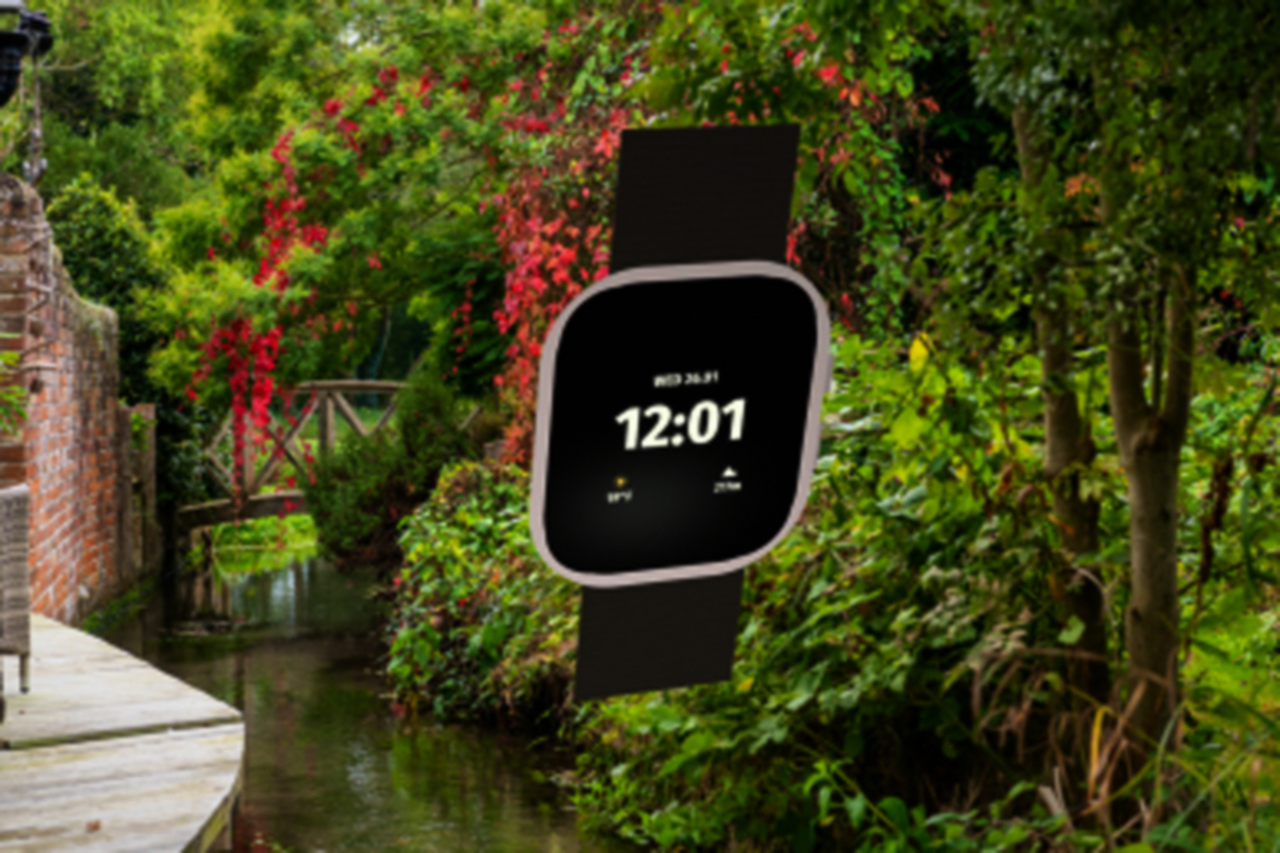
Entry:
12h01
